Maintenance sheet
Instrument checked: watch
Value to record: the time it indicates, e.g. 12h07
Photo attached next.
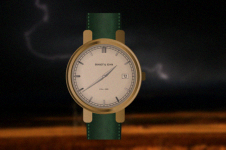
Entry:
1h39
